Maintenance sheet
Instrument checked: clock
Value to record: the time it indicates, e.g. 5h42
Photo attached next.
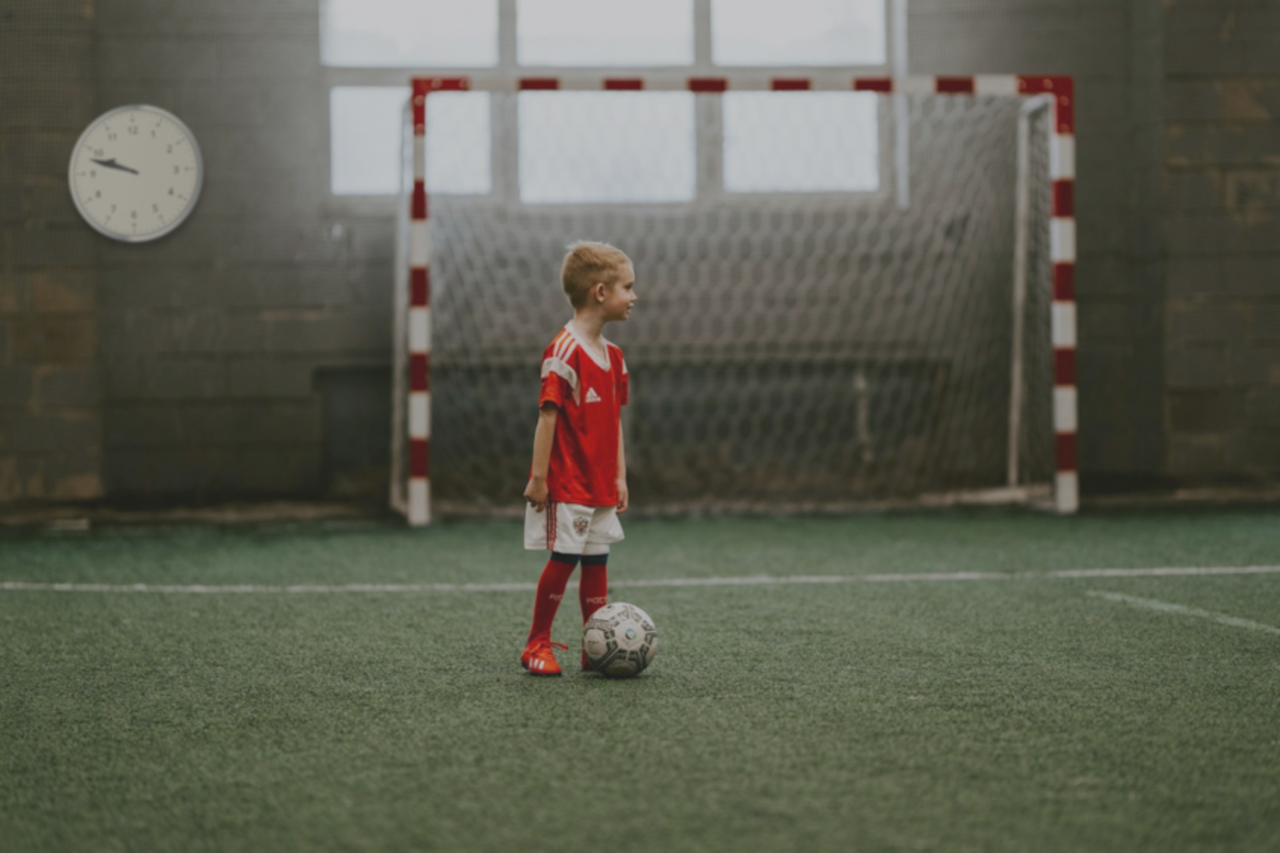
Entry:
9h48
